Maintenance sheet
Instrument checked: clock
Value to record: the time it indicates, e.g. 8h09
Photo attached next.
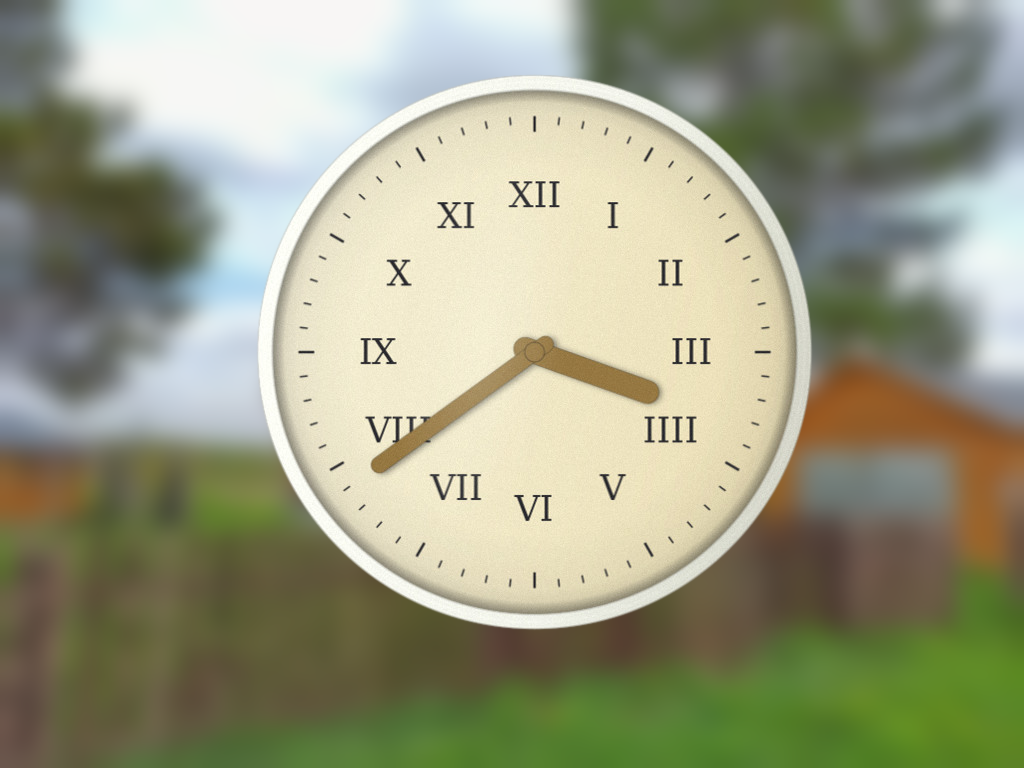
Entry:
3h39
